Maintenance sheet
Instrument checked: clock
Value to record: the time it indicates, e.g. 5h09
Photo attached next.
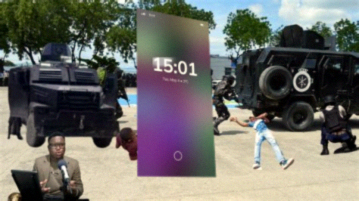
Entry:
15h01
